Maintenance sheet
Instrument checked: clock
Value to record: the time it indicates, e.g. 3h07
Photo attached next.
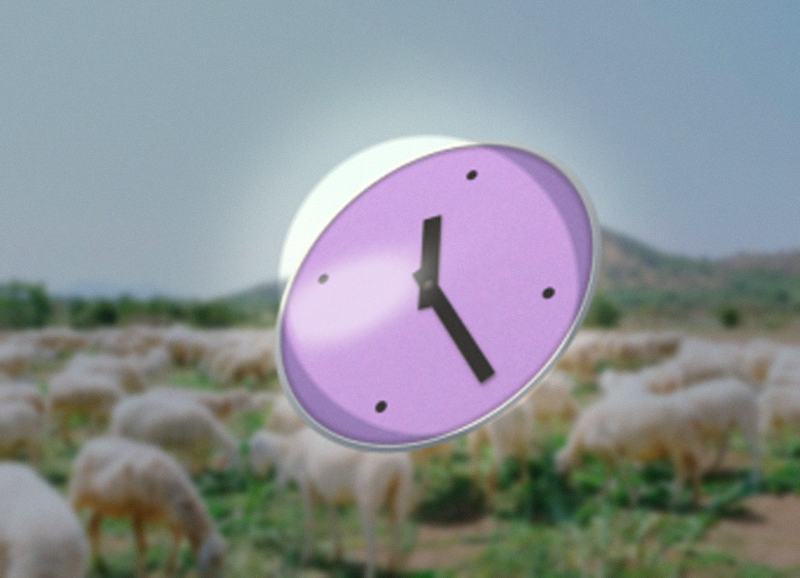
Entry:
11h22
